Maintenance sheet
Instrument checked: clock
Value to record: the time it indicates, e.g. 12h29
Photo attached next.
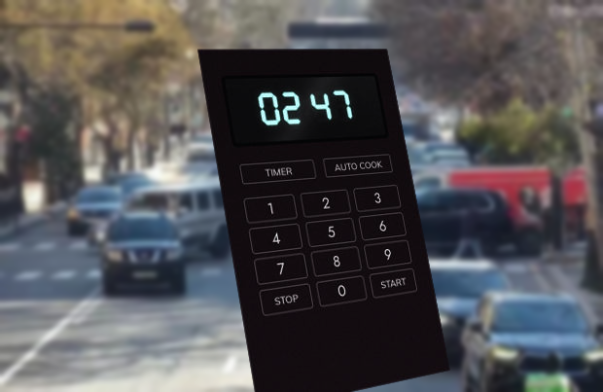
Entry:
2h47
